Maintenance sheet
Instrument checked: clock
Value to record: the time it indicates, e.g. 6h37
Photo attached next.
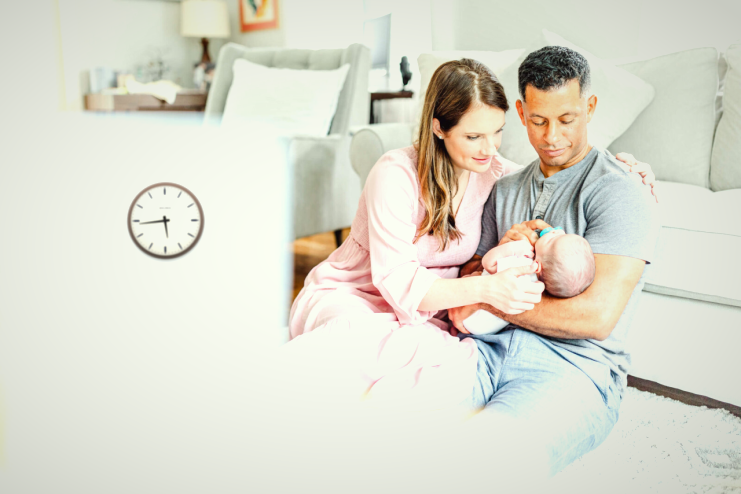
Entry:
5h44
